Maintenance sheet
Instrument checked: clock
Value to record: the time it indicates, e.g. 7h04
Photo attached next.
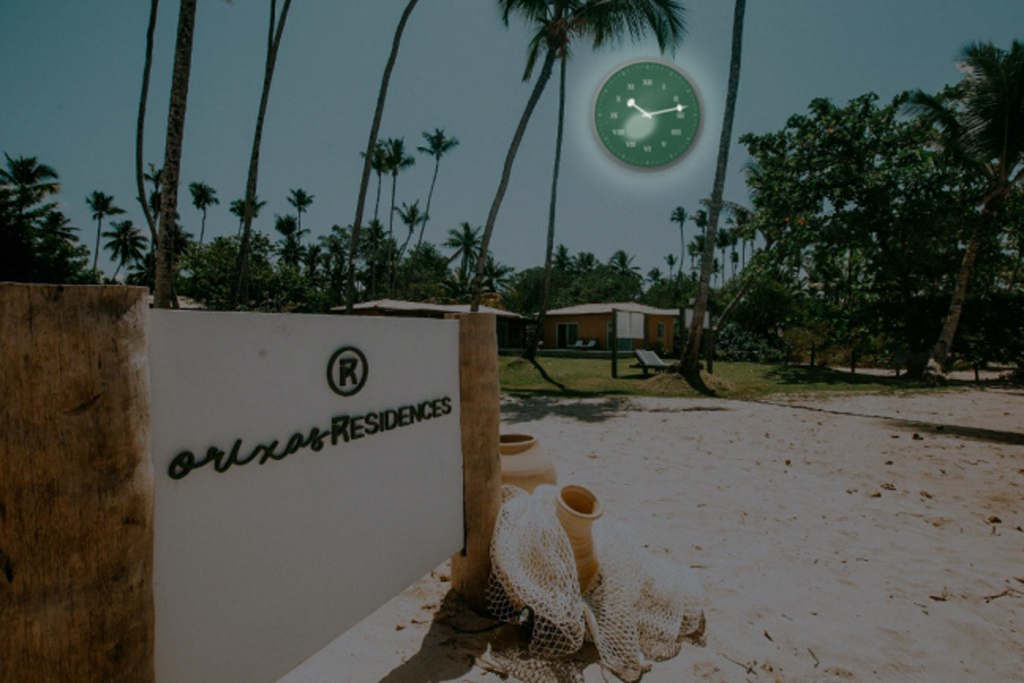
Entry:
10h13
